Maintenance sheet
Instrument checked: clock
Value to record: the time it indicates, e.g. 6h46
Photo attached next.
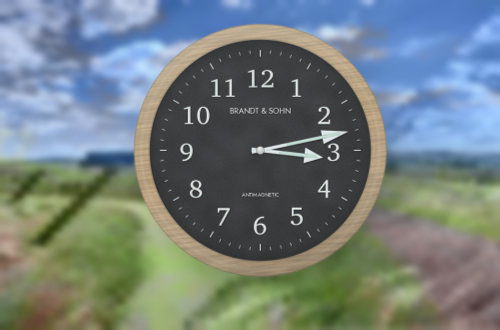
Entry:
3h13
